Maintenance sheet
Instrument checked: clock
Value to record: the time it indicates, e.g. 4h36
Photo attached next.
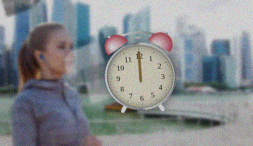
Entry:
12h00
